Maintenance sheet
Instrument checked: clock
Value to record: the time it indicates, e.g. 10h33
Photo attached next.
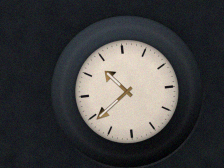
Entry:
10h39
